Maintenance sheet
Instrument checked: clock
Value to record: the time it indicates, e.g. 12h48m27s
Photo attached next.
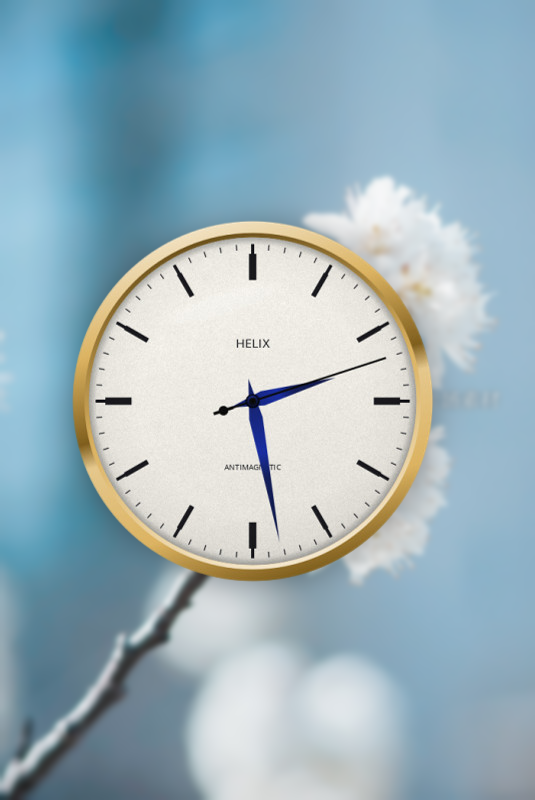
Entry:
2h28m12s
